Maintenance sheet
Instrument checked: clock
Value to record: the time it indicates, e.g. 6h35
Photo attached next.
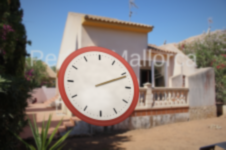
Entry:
2h11
